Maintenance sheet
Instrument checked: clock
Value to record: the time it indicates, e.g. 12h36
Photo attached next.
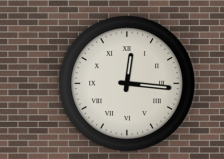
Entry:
12h16
